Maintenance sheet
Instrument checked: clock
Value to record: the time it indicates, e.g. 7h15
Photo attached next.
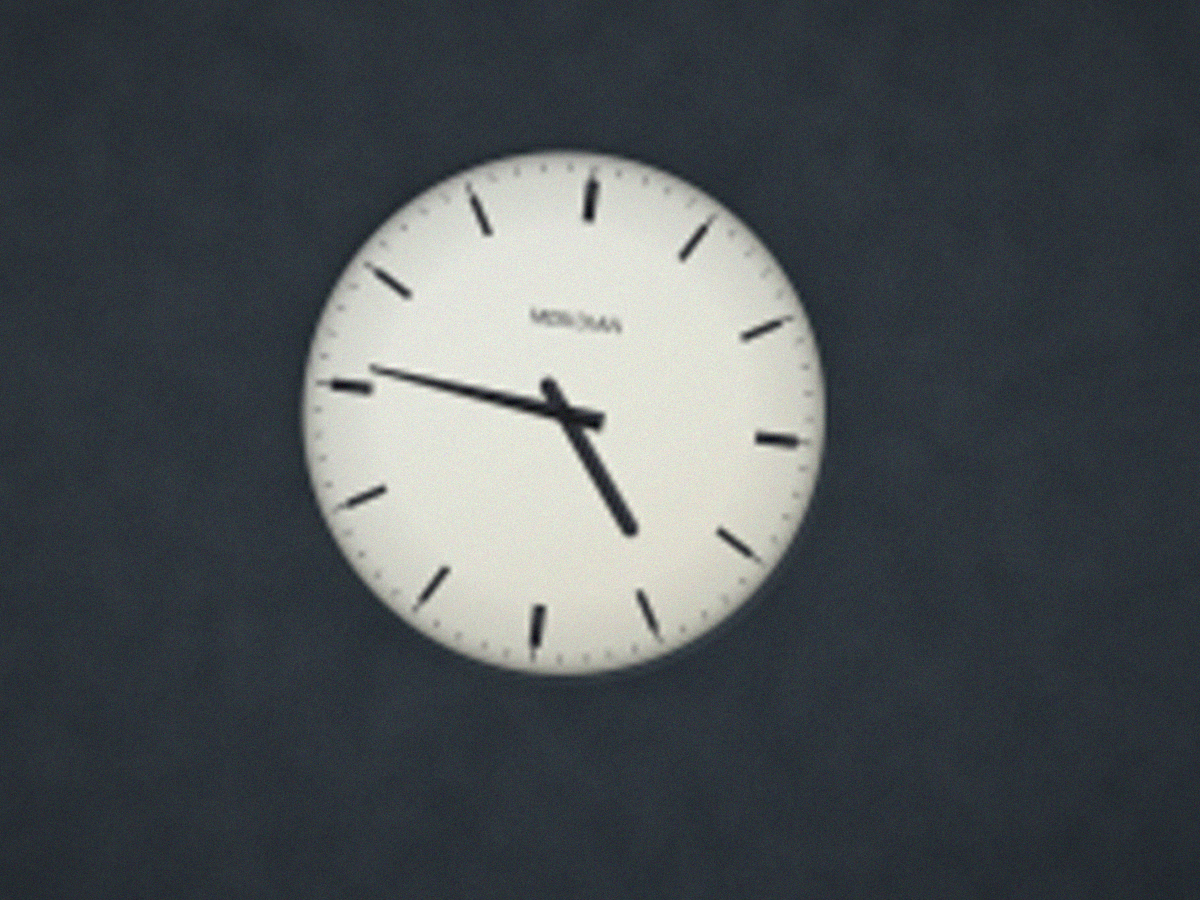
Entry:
4h46
